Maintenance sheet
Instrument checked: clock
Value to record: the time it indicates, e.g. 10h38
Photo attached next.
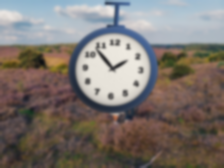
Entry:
1h53
